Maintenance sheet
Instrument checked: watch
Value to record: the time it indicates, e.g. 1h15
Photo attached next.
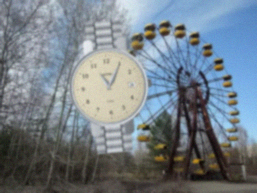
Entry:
11h05
